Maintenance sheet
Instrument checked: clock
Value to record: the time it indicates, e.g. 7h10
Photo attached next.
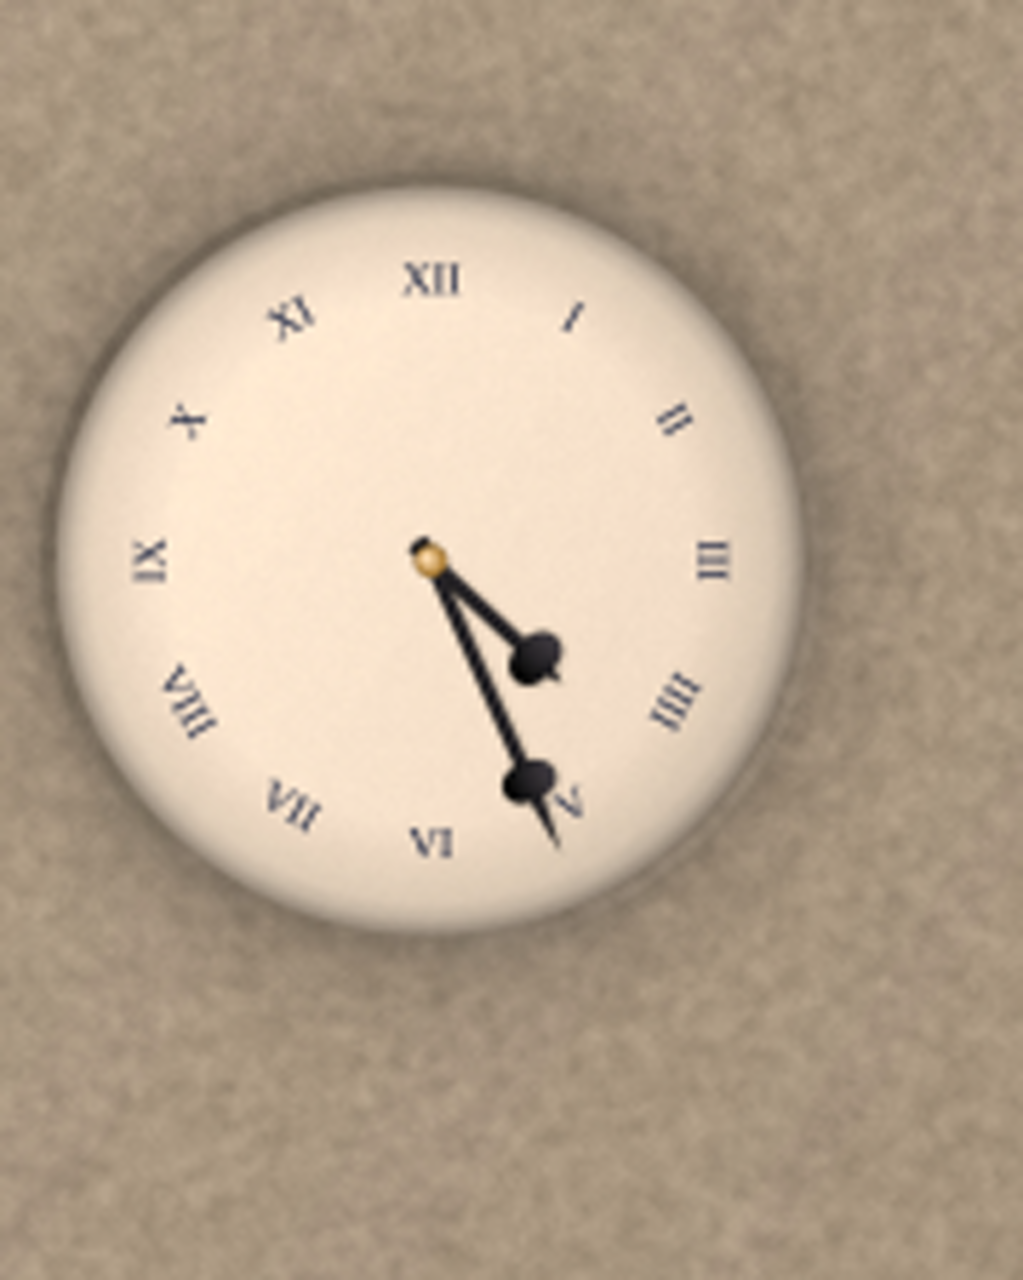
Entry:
4h26
